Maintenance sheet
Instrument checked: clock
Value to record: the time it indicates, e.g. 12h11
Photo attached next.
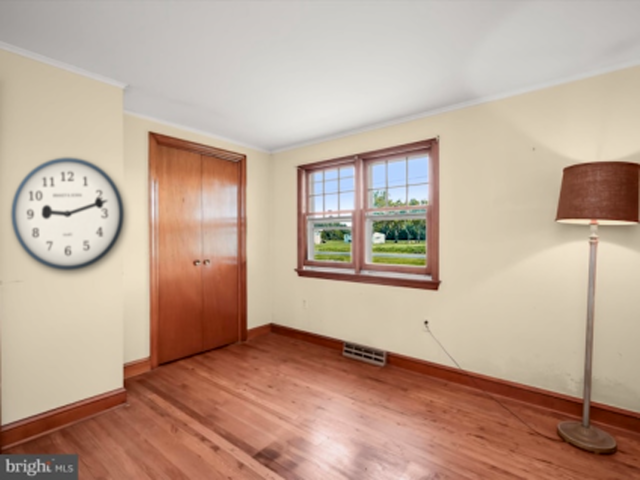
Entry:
9h12
